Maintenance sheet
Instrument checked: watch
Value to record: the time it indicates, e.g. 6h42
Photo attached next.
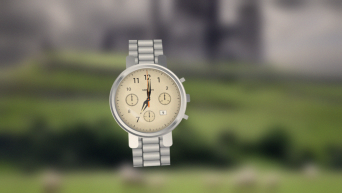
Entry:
7h01
